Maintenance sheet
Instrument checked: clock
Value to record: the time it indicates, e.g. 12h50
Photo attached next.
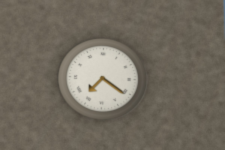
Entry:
7h21
